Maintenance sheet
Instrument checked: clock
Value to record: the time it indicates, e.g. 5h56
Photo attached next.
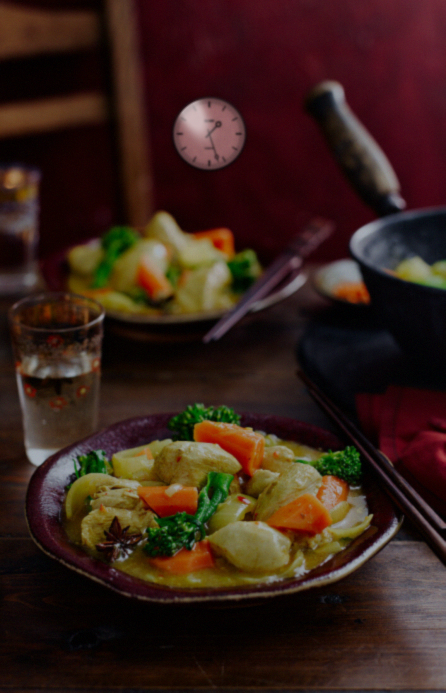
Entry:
1h27
